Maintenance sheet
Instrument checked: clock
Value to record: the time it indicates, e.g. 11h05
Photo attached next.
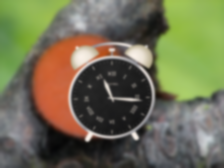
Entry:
11h16
